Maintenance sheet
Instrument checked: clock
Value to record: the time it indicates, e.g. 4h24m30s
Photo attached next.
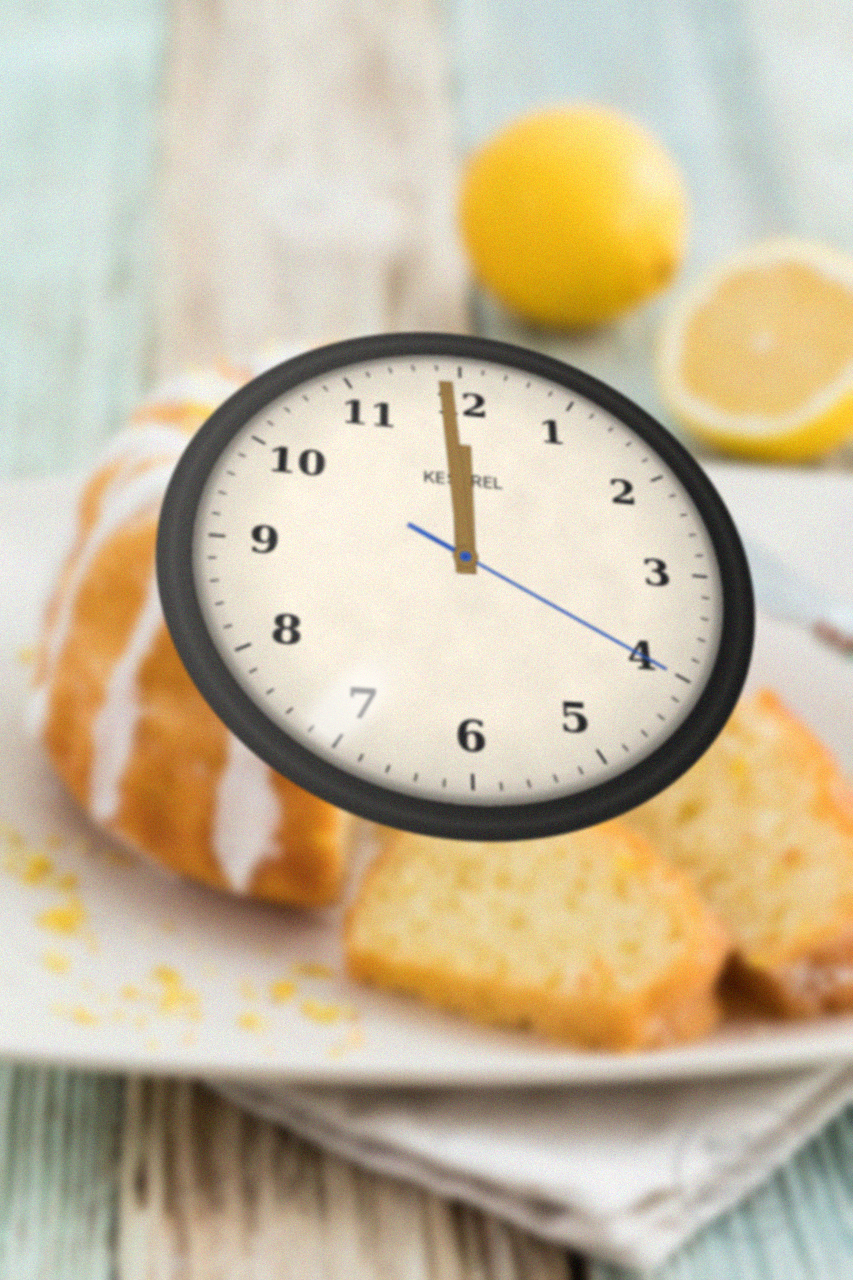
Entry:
11h59m20s
